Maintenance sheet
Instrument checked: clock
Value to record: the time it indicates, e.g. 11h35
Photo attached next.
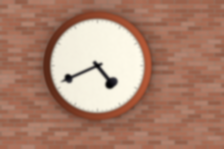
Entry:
4h41
